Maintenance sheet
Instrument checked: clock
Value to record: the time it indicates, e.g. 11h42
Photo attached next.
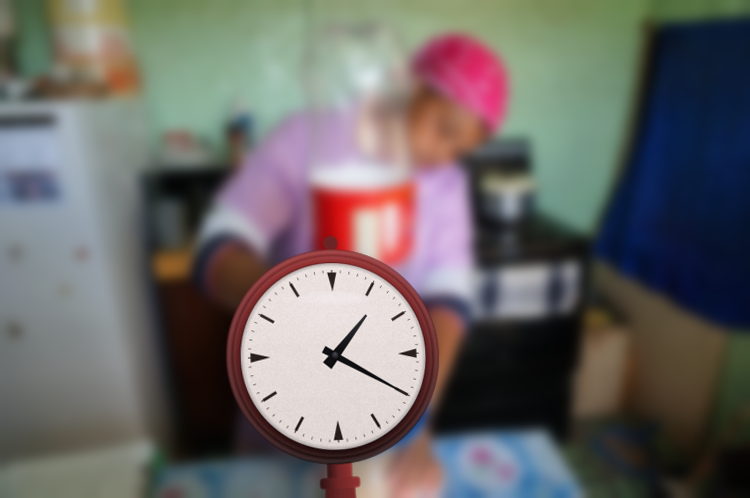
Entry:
1h20
